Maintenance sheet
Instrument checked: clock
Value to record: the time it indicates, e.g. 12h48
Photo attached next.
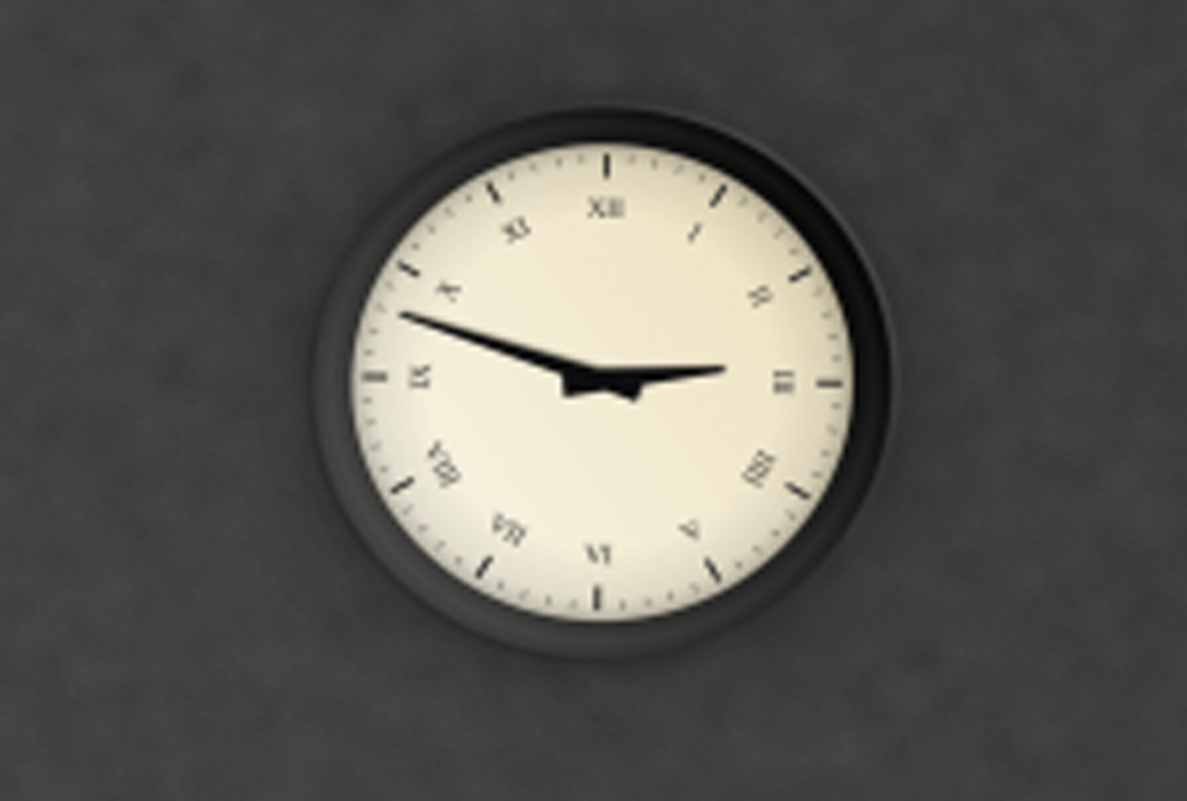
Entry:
2h48
